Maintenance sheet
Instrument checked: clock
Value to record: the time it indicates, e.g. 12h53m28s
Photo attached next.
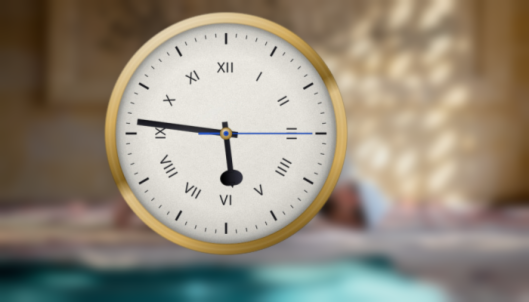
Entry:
5h46m15s
